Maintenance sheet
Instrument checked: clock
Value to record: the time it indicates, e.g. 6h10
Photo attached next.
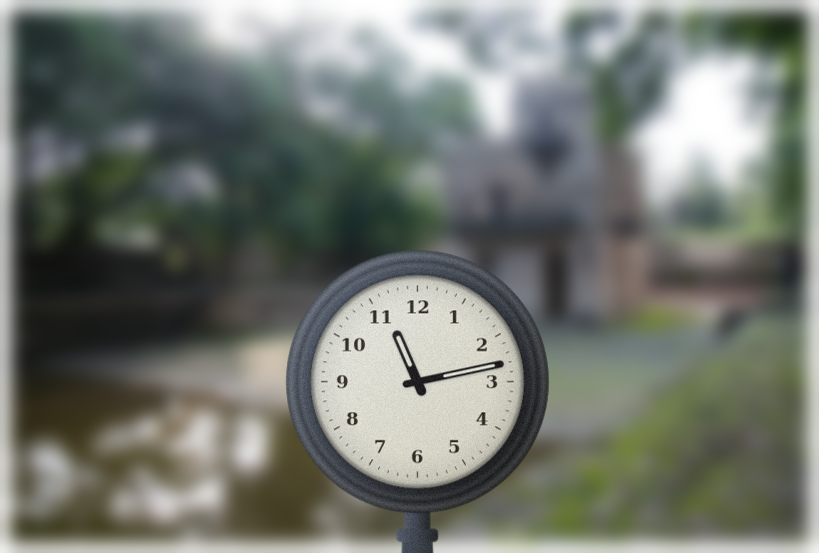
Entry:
11h13
